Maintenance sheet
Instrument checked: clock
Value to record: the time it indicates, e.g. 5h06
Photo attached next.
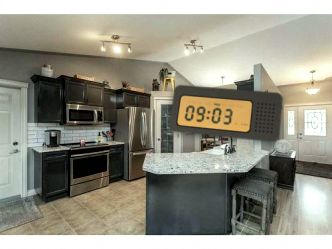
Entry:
9h03
